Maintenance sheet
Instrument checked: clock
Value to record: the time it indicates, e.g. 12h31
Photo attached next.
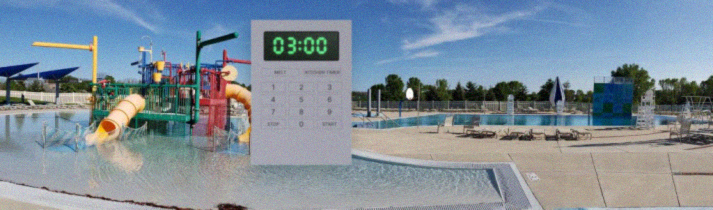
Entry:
3h00
